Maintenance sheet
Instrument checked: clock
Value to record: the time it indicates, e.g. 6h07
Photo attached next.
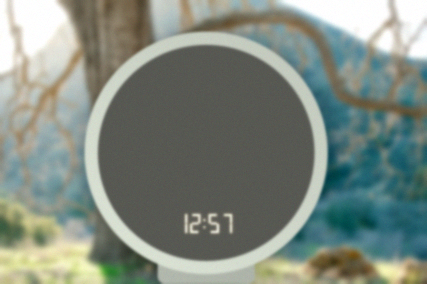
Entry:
12h57
